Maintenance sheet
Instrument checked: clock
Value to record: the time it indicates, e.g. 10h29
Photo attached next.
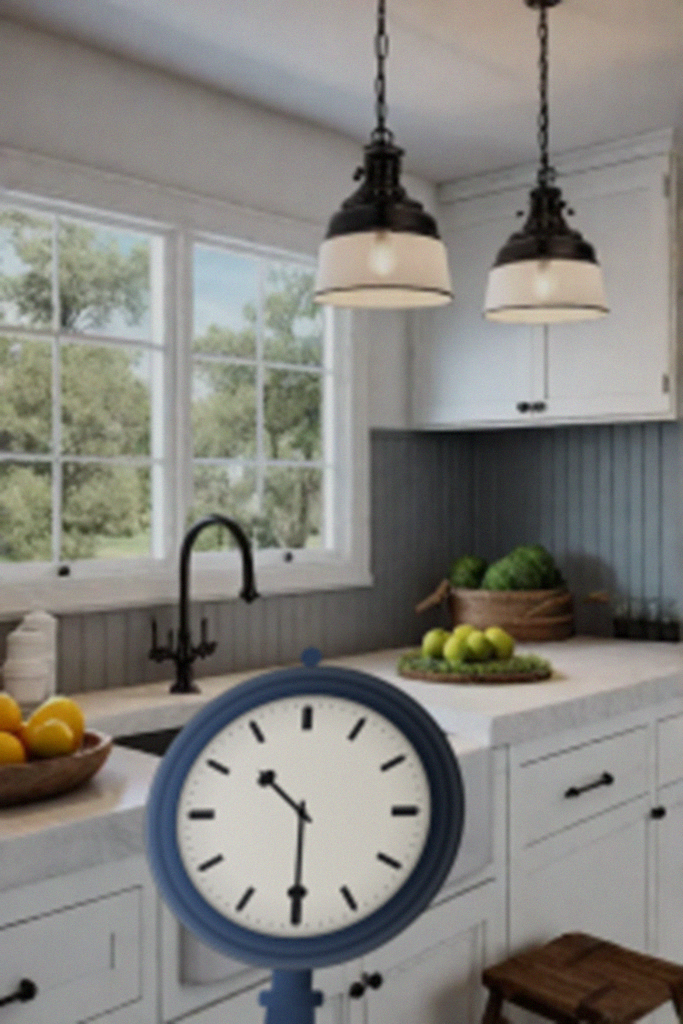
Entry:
10h30
